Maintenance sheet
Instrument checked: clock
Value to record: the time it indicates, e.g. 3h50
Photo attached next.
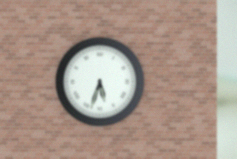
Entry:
5h33
